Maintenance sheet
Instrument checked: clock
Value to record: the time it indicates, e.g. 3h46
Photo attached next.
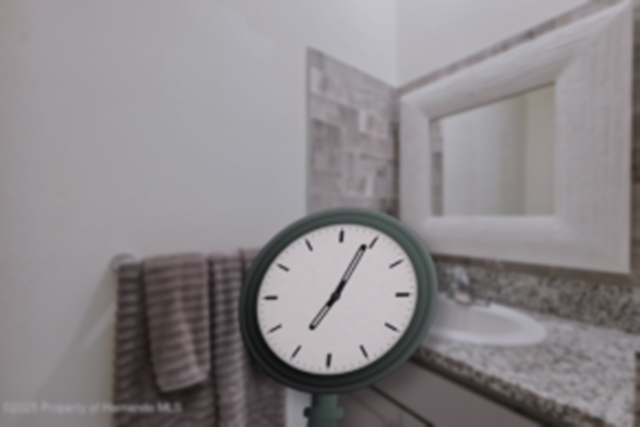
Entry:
7h04
